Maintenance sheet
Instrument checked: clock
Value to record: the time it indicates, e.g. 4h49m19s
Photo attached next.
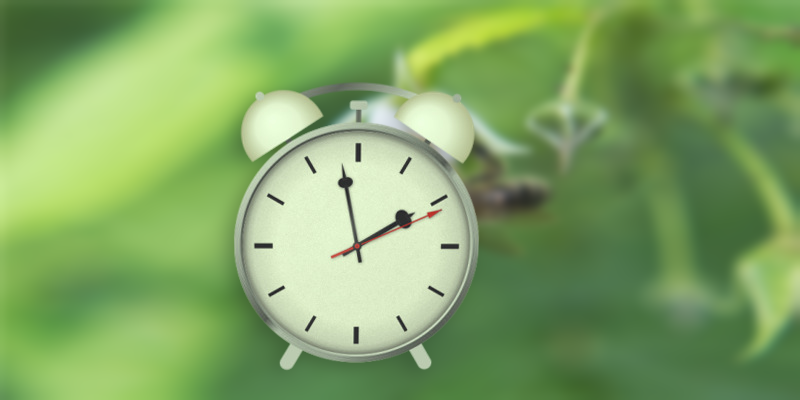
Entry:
1h58m11s
